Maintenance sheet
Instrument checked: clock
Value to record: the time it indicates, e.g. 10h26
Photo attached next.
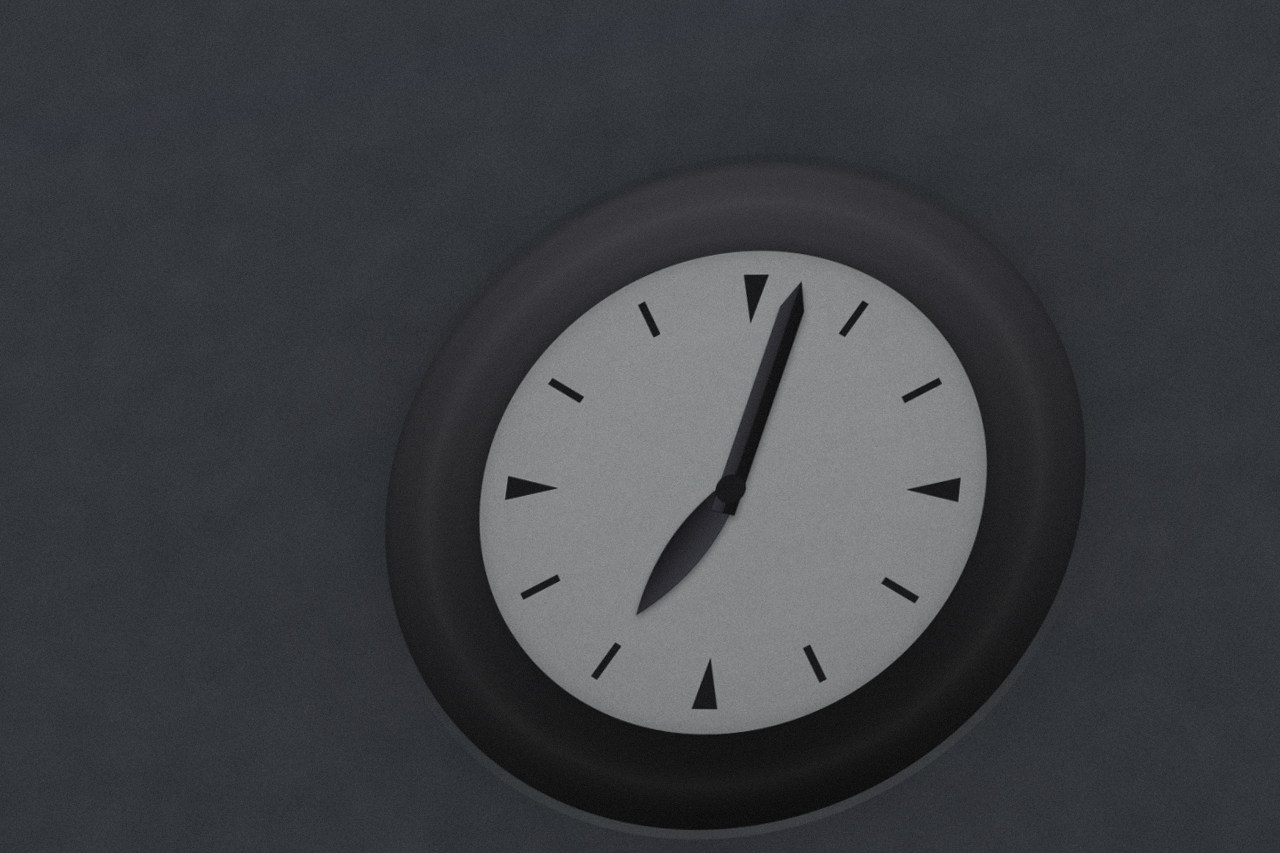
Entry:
7h02
